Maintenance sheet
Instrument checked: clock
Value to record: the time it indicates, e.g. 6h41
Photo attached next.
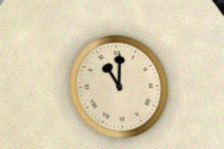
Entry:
11h01
